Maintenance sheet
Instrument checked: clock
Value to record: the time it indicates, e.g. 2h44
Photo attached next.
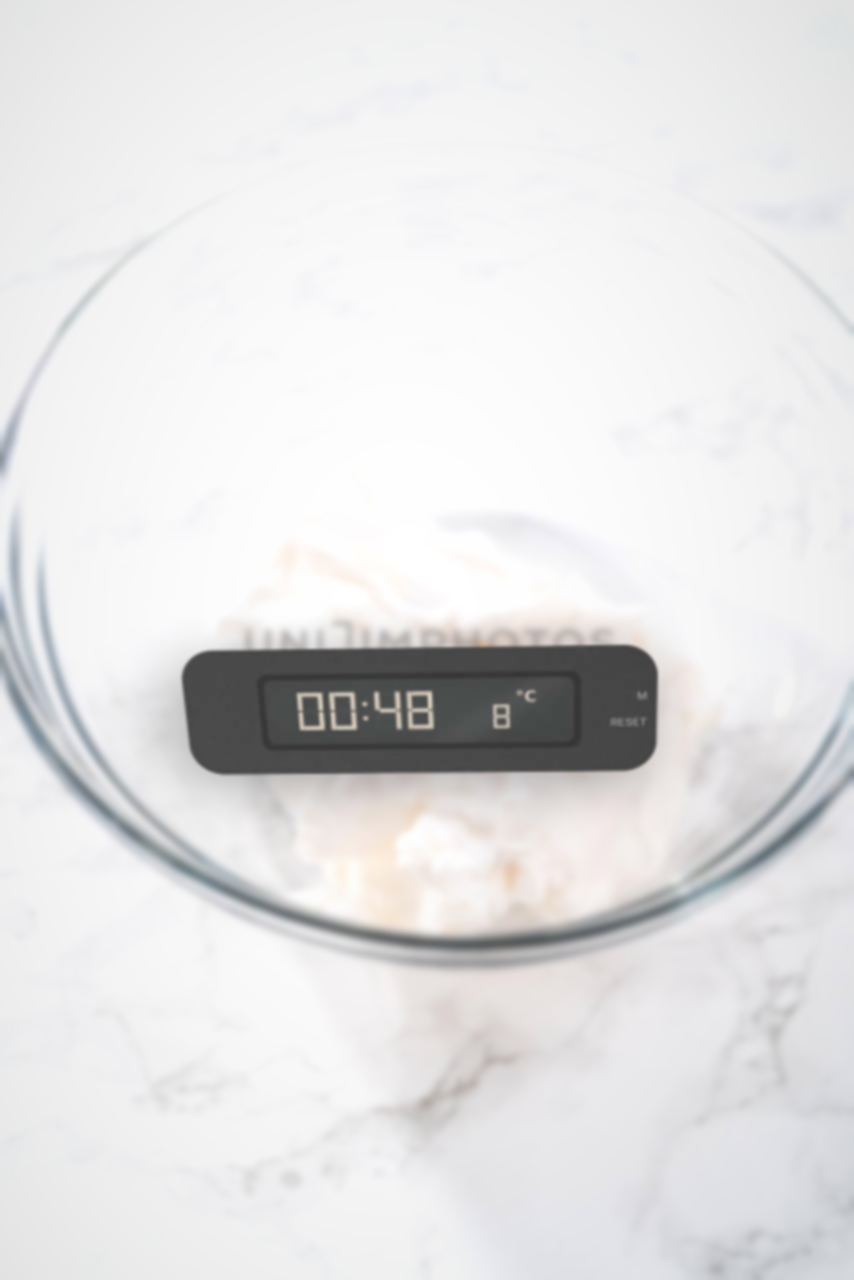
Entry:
0h48
